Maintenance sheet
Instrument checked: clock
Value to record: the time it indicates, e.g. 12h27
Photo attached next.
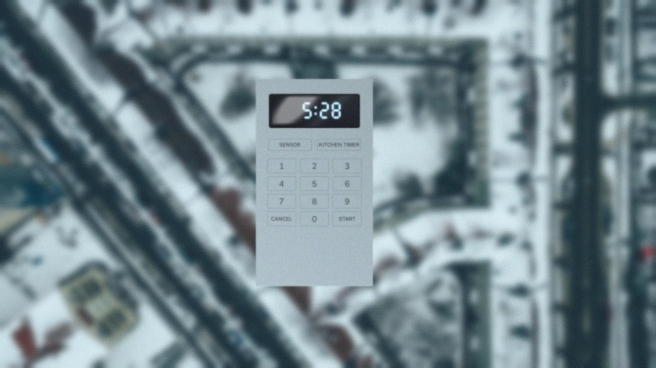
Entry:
5h28
